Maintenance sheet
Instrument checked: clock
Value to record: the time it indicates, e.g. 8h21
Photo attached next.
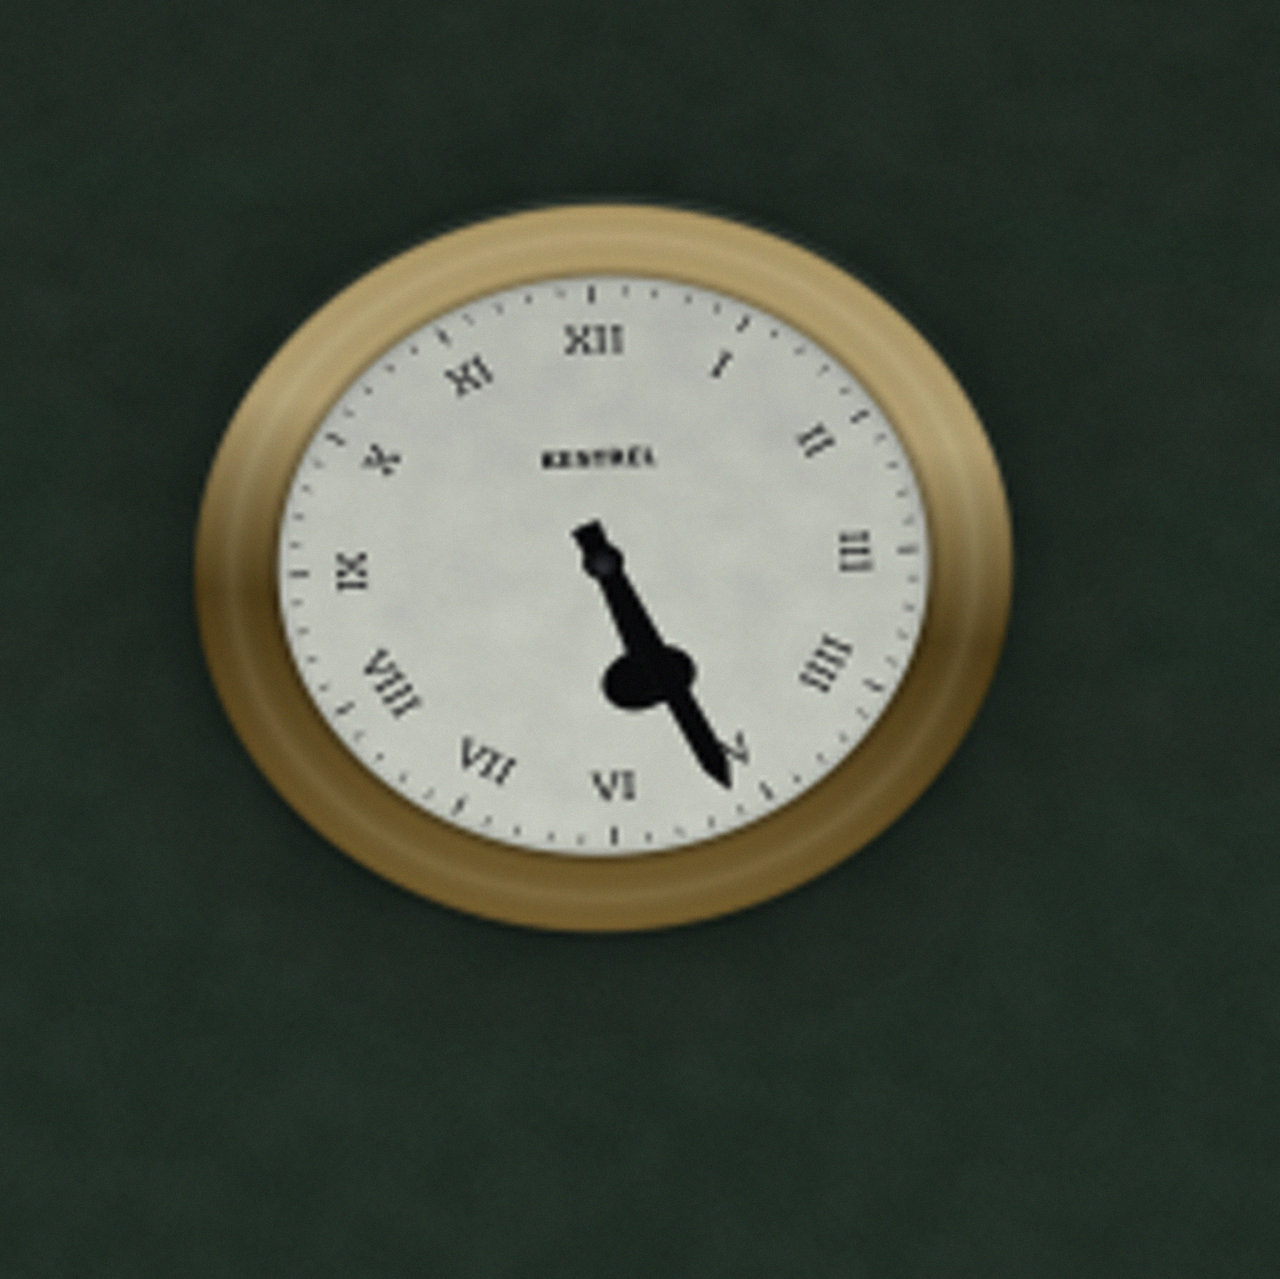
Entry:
5h26
